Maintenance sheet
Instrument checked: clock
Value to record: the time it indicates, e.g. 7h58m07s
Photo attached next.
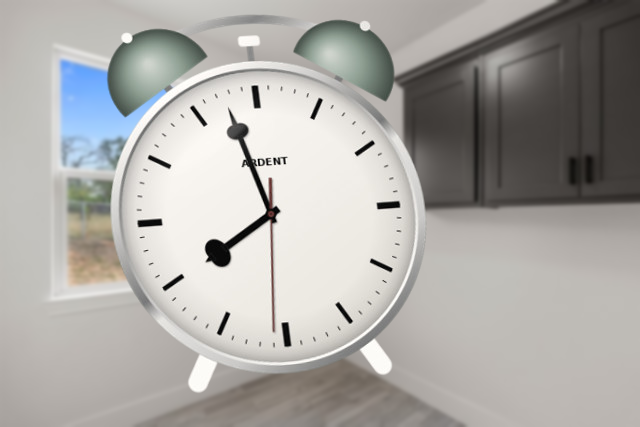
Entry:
7h57m31s
